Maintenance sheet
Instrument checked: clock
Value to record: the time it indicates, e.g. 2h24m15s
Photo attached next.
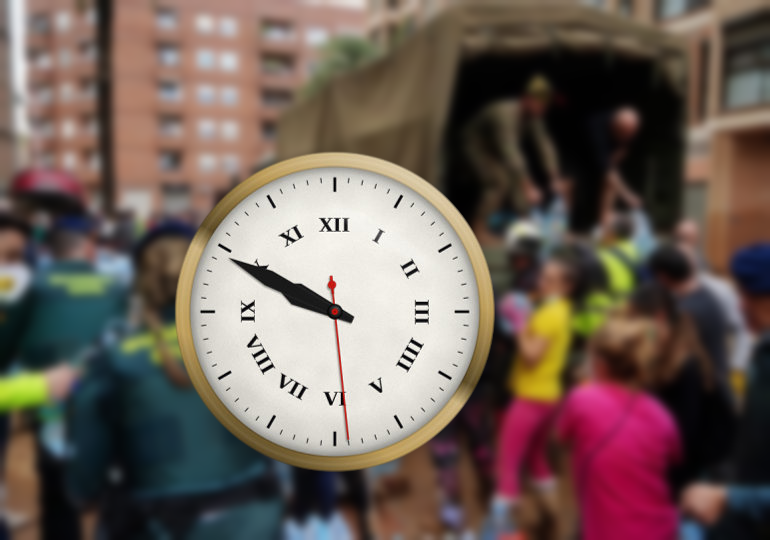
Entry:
9h49m29s
